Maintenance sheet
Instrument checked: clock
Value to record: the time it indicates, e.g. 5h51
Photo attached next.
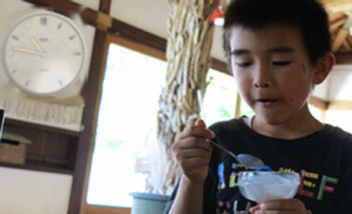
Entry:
10h47
